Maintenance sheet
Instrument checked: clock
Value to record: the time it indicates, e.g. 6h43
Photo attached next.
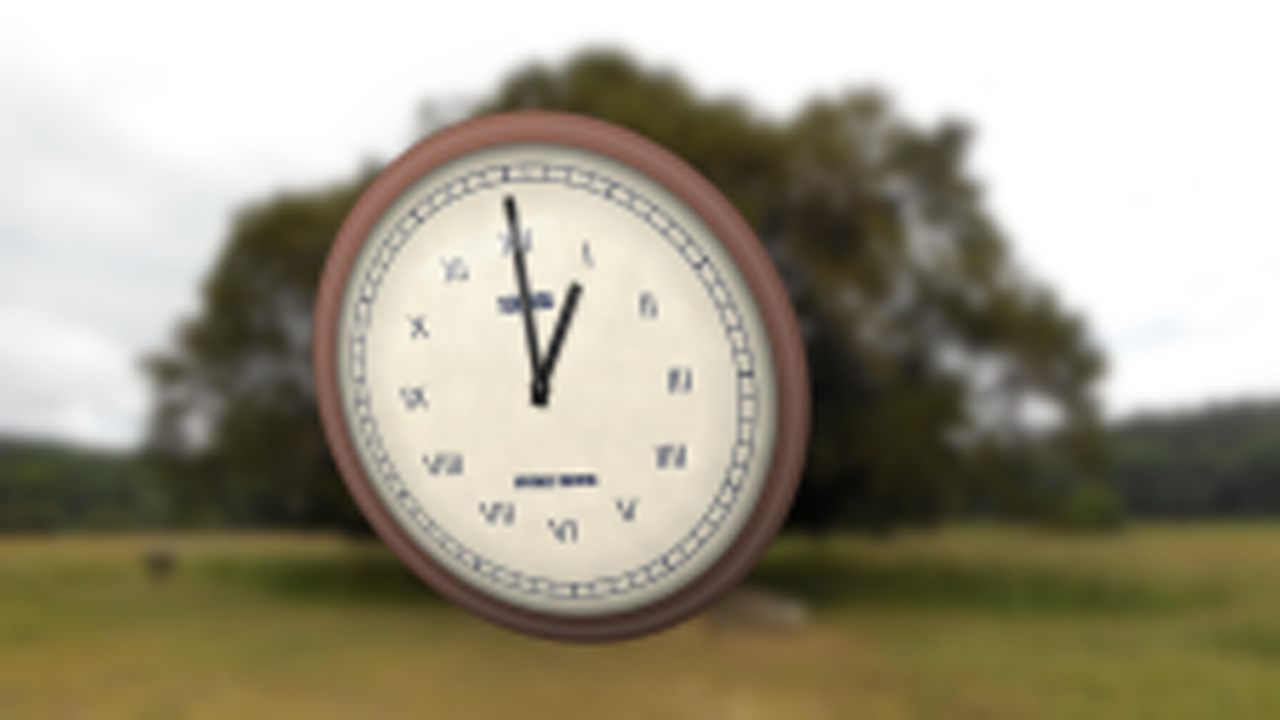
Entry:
1h00
